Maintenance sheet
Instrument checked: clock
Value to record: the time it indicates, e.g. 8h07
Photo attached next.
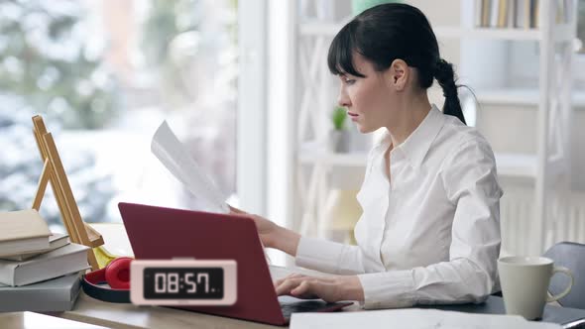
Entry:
8h57
